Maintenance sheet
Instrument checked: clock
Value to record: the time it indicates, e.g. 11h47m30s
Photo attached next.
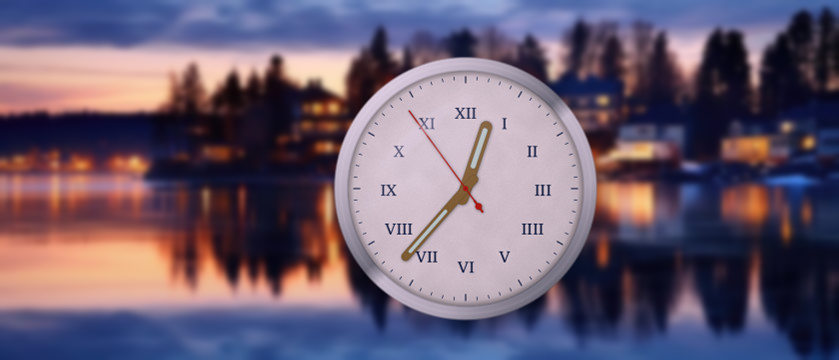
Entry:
12h36m54s
